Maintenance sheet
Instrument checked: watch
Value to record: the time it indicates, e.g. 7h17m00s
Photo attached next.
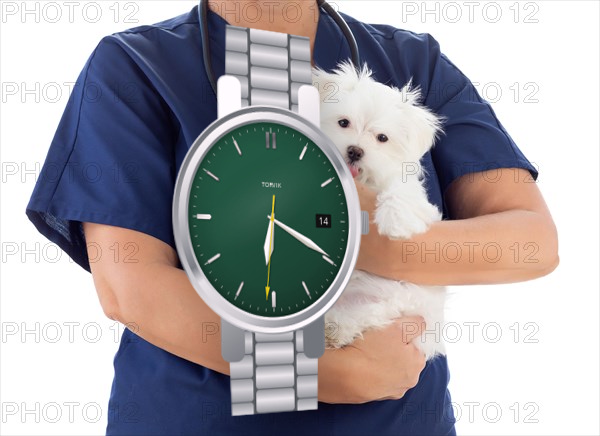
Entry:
6h19m31s
